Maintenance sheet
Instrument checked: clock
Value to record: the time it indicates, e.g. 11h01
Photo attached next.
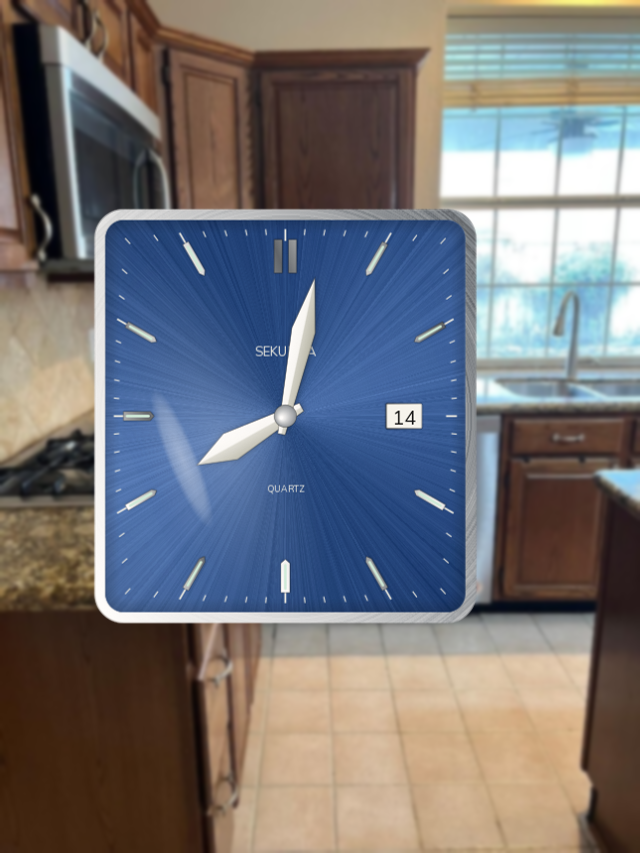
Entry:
8h02
